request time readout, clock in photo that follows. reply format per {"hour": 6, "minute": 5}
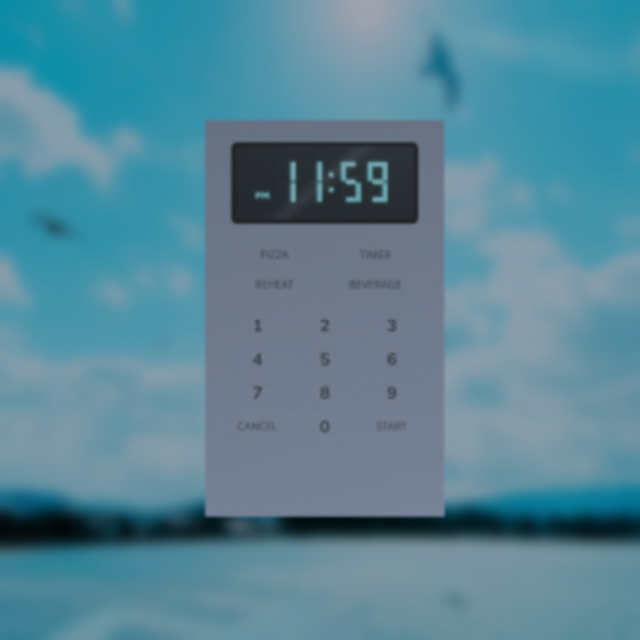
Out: {"hour": 11, "minute": 59}
